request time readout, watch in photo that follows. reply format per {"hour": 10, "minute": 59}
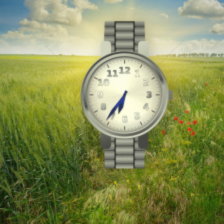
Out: {"hour": 6, "minute": 36}
